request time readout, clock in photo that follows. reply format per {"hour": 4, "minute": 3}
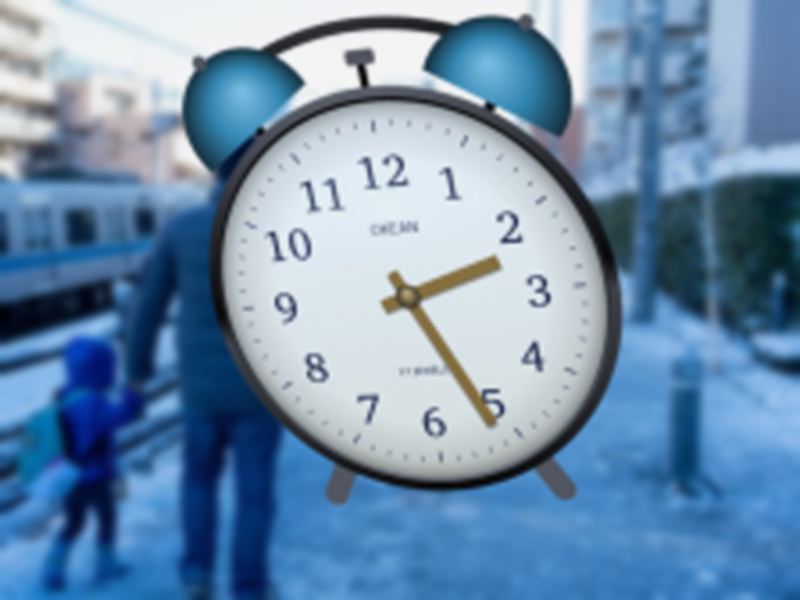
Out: {"hour": 2, "minute": 26}
